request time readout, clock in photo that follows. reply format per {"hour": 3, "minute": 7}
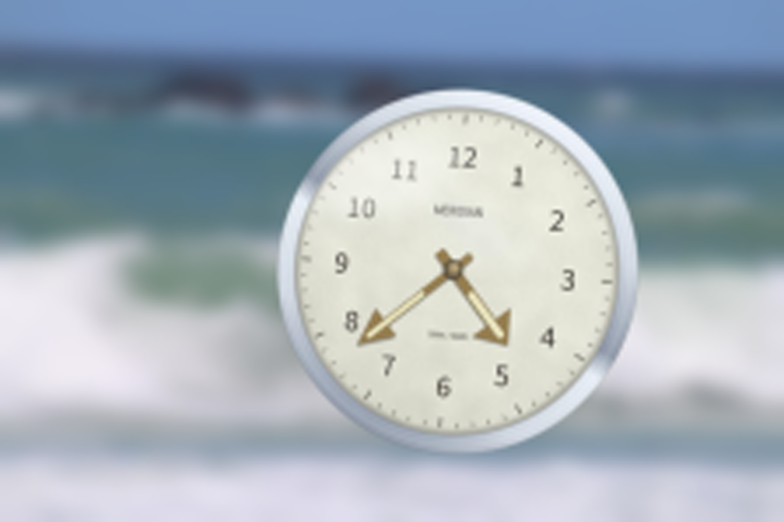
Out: {"hour": 4, "minute": 38}
